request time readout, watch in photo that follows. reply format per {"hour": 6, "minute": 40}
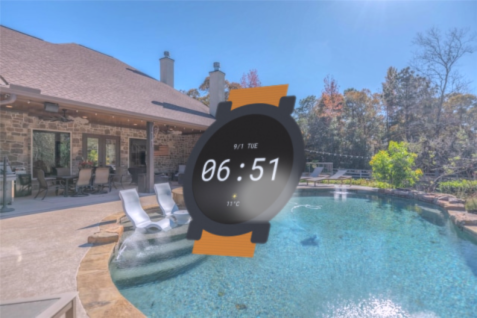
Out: {"hour": 6, "minute": 51}
